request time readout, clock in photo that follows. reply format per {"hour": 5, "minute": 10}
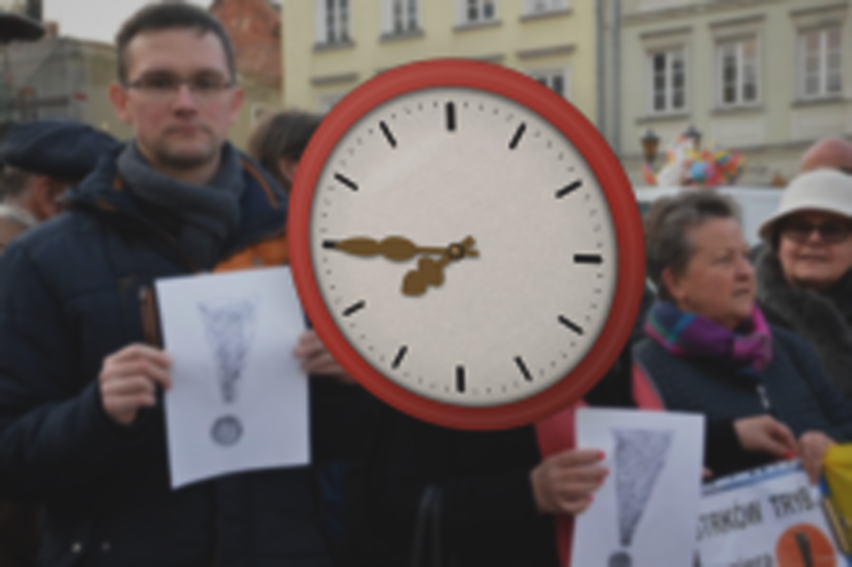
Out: {"hour": 7, "minute": 45}
